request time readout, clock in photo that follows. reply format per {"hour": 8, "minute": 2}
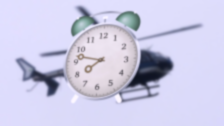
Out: {"hour": 7, "minute": 47}
